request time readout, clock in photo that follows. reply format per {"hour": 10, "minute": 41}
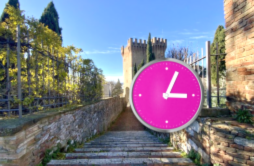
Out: {"hour": 3, "minute": 4}
